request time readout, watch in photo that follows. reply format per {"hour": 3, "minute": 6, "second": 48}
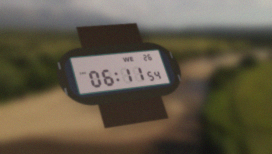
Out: {"hour": 6, "minute": 11, "second": 54}
